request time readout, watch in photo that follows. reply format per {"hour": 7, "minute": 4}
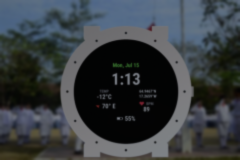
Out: {"hour": 1, "minute": 13}
